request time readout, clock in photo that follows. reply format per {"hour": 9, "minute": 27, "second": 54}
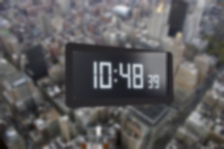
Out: {"hour": 10, "minute": 48, "second": 39}
